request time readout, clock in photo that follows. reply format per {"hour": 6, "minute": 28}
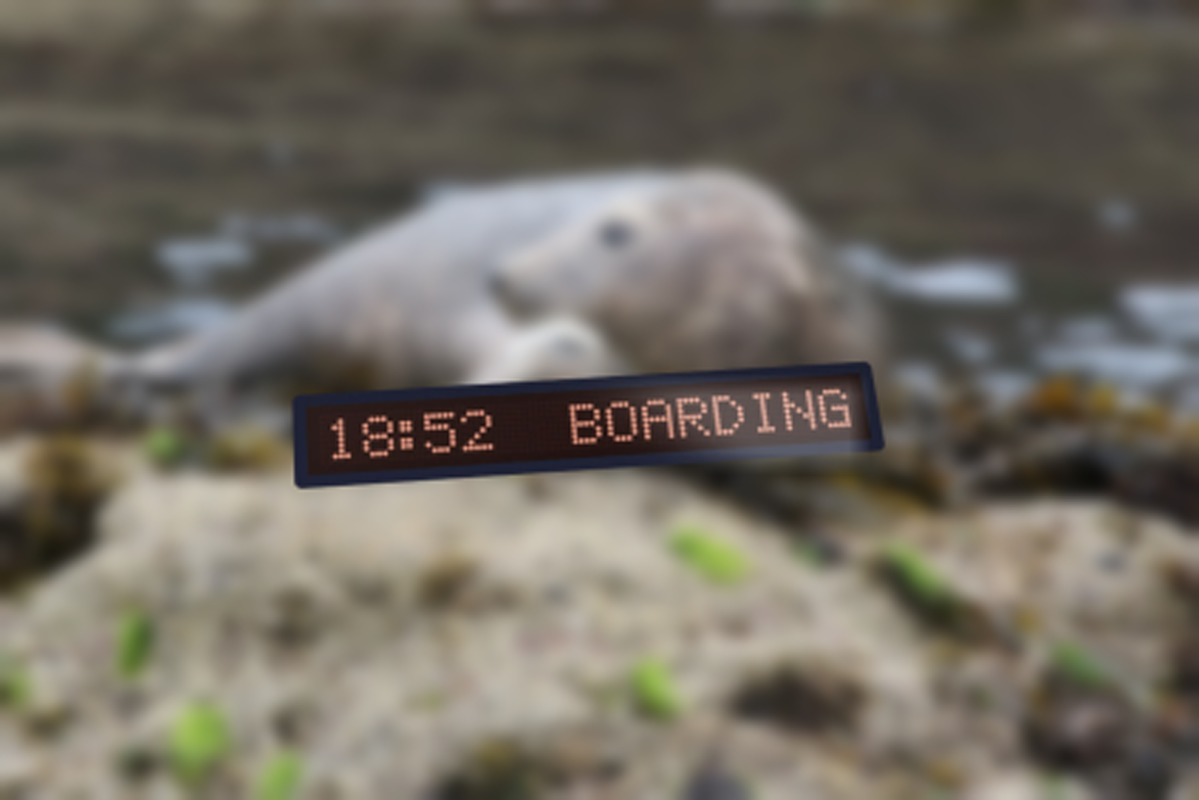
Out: {"hour": 18, "minute": 52}
